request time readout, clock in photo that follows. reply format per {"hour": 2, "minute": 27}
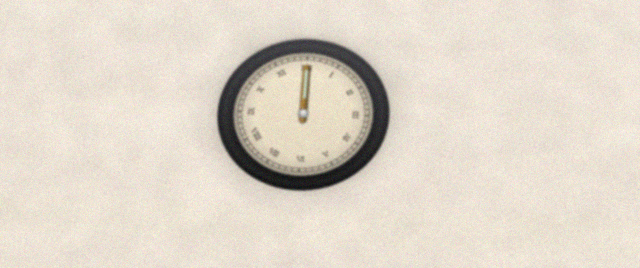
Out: {"hour": 12, "minute": 0}
